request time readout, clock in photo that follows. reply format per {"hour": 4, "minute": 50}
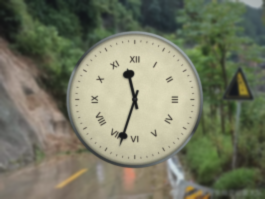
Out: {"hour": 11, "minute": 33}
